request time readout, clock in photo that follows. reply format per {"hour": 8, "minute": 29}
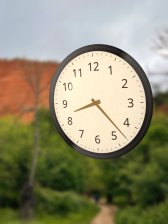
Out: {"hour": 8, "minute": 23}
